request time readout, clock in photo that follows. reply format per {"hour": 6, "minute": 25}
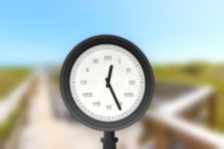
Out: {"hour": 12, "minute": 26}
